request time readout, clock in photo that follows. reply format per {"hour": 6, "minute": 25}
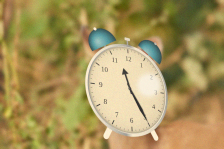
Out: {"hour": 11, "minute": 25}
